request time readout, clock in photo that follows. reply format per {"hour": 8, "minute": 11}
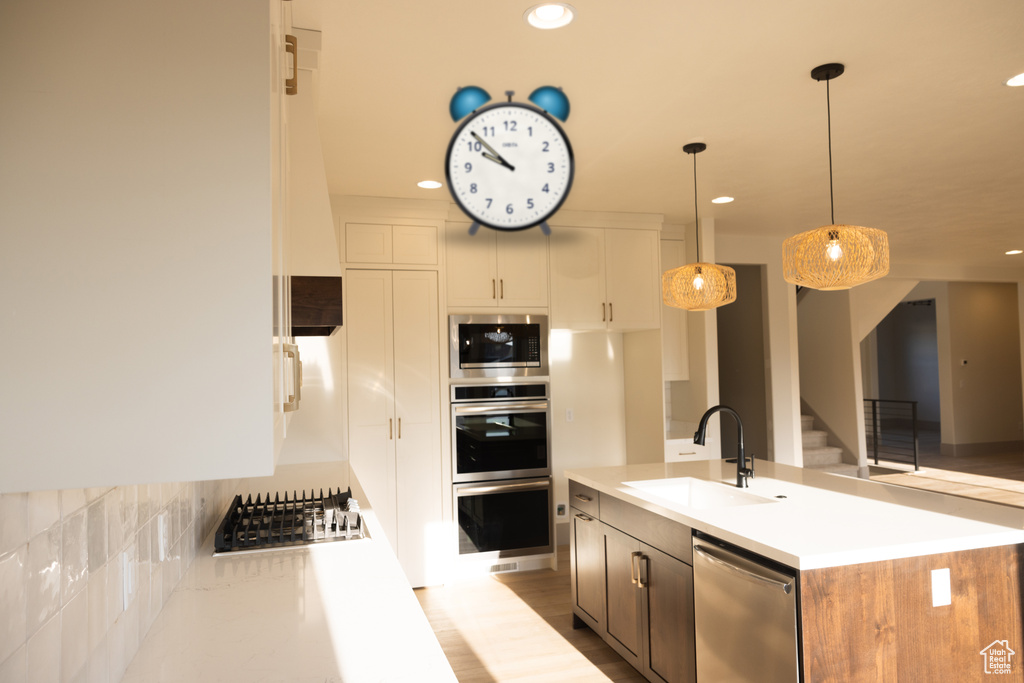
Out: {"hour": 9, "minute": 52}
